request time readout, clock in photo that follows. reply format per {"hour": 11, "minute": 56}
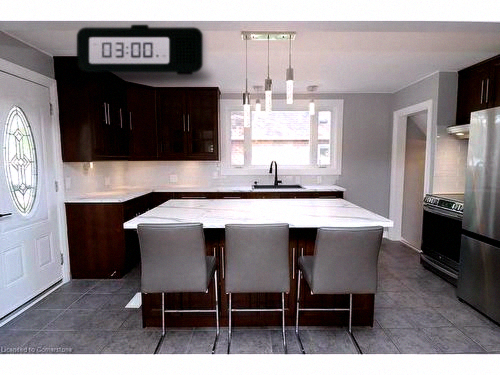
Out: {"hour": 3, "minute": 0}
